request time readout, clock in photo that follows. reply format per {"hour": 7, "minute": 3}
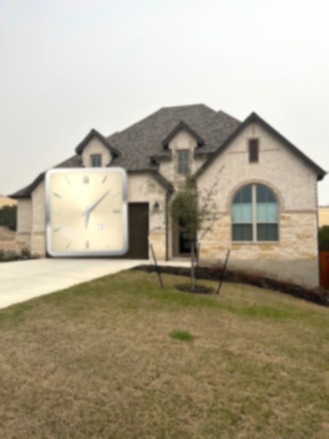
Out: {"hour": 6, "minute": 8}
